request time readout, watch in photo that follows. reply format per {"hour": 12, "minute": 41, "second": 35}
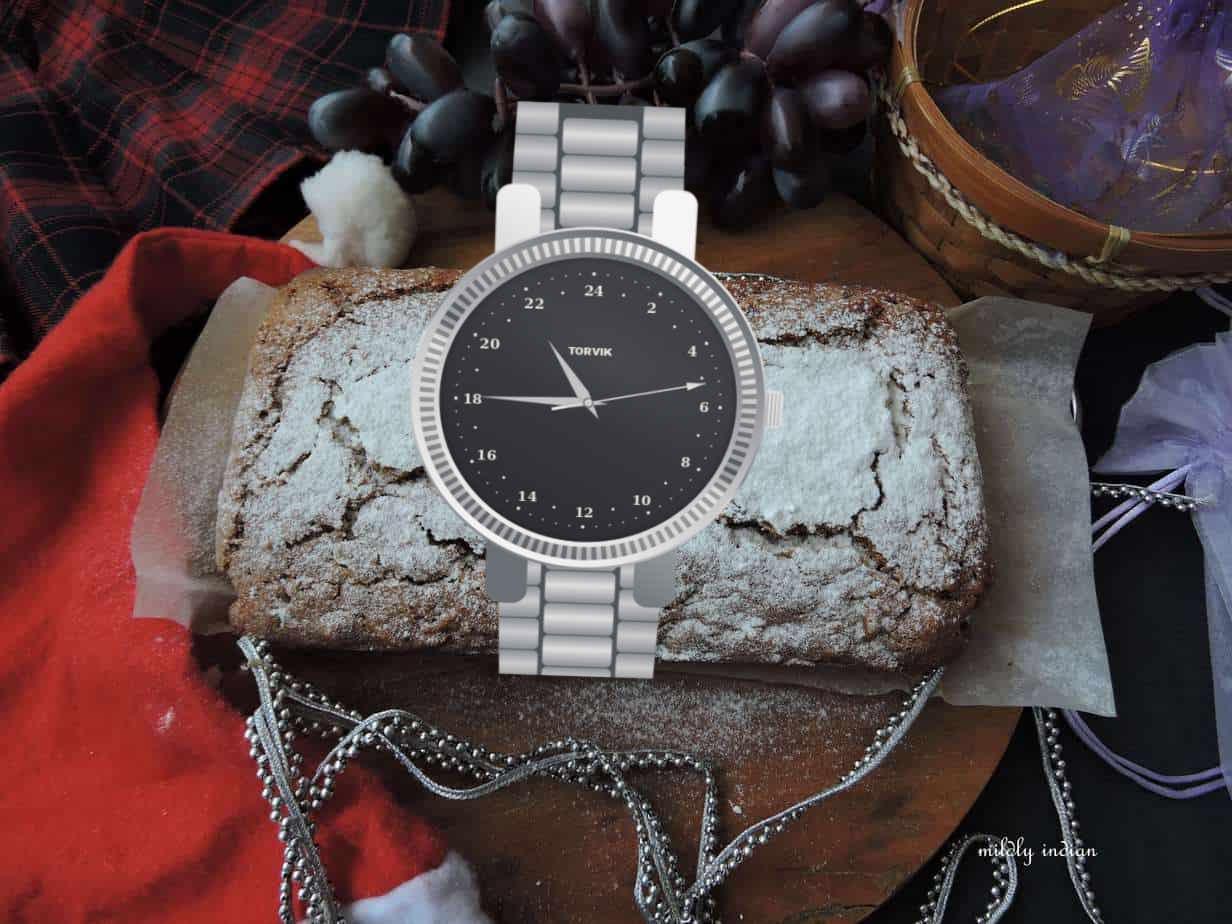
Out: {"hour": 21, "minute": 45, "second": 13}
